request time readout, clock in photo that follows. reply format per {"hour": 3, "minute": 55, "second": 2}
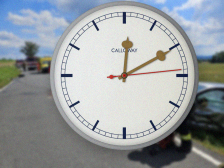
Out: {"hour": 12, "minute": 10, "second": 14}
